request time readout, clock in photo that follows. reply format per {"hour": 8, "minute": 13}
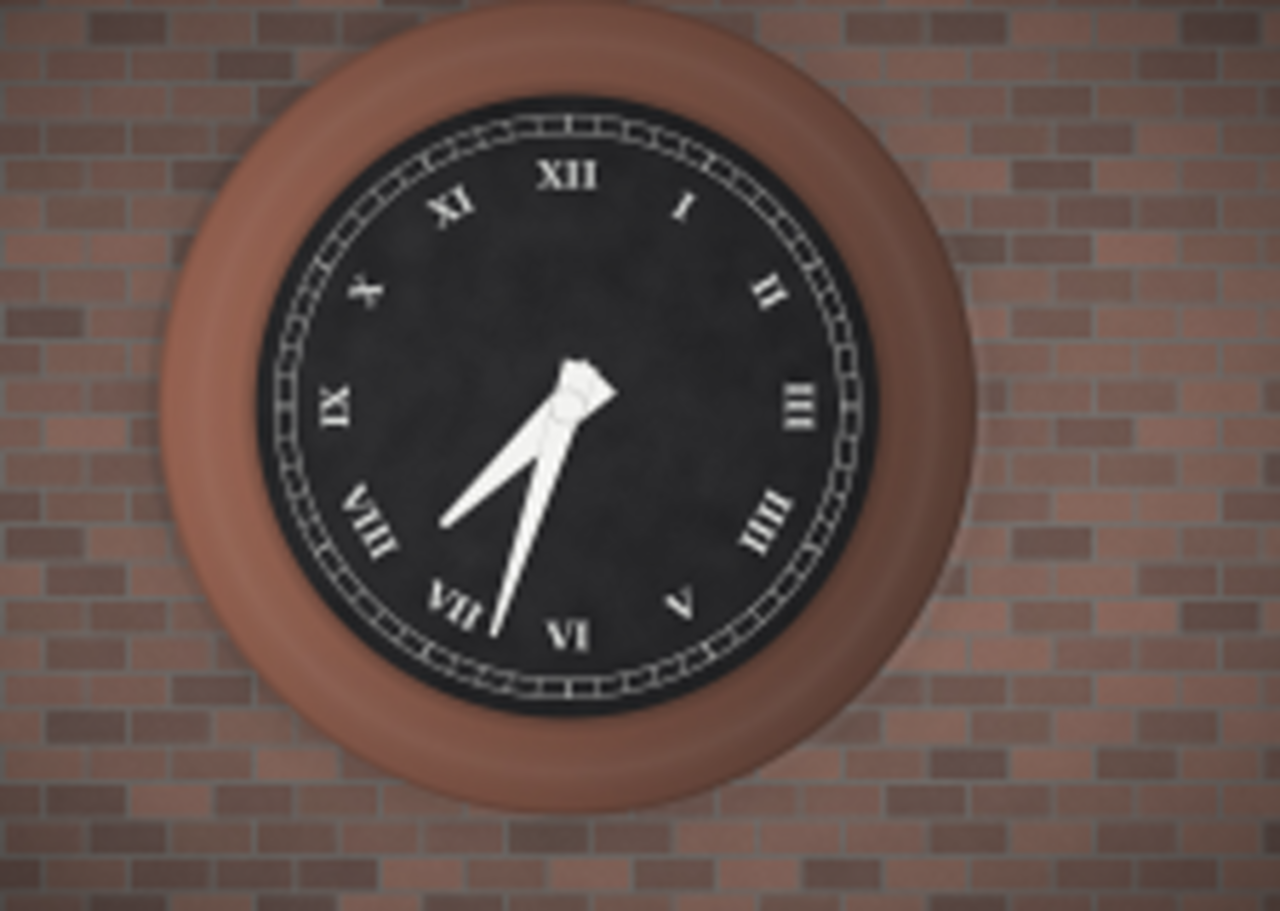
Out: {"hour": 7, "minute": 33}
